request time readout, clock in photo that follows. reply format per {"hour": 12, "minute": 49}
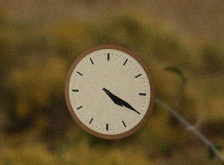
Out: {"hour": 4, "minute": 20}
